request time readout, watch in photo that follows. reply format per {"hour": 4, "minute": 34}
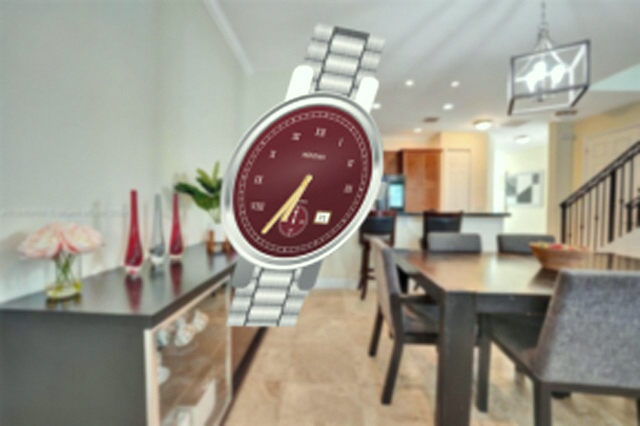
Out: {"hour": 6, "minute": 35}
